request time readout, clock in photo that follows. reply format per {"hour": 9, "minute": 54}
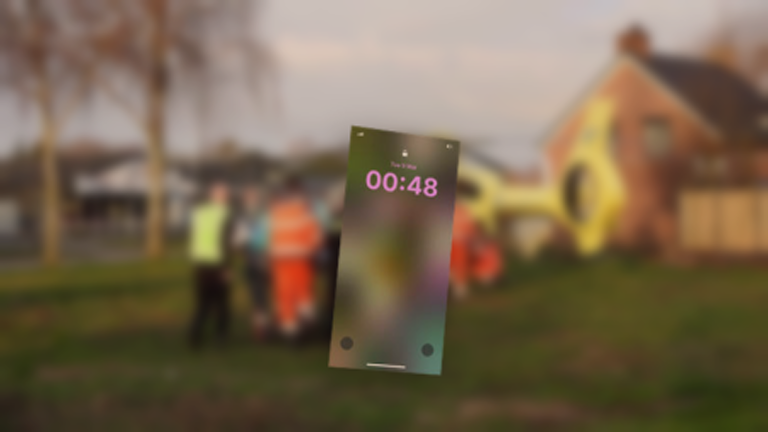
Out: {"hour": 0, "minute": 48}
